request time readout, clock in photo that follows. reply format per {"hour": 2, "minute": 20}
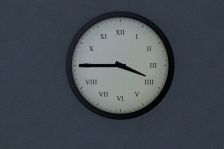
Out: {"hour": 3, "minute": 45}
